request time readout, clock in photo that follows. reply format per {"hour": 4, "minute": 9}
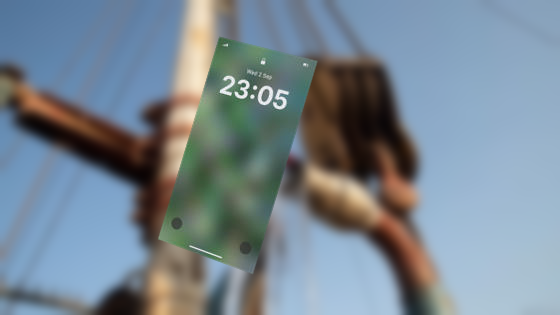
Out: {"hour": 23, "minute": 5}
